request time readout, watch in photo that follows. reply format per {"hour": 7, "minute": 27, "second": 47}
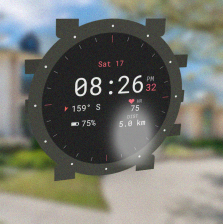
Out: {"hour": 8, "minute": 26, "second": 32}
